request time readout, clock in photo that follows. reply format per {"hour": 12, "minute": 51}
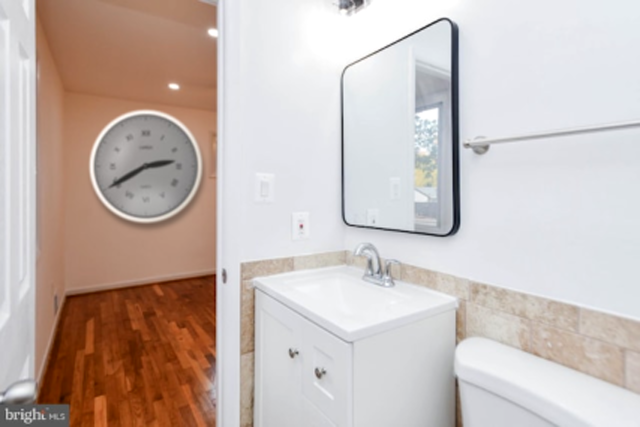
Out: {"hour": 2, "minute": 40}
